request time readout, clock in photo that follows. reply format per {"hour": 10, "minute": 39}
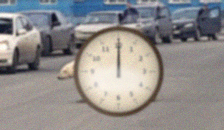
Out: {"hour": 12, "minute": 0}
